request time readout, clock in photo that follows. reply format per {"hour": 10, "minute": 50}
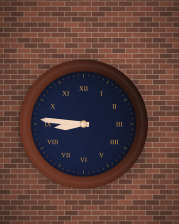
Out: {"hour": 8, "minute": 46}
